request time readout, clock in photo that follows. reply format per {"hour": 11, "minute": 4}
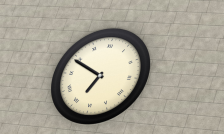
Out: {"hour": 6, "minute": 49}
